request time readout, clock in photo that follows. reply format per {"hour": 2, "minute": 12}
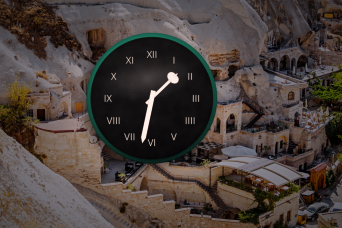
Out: {"hour": 1, "minute": 32}
